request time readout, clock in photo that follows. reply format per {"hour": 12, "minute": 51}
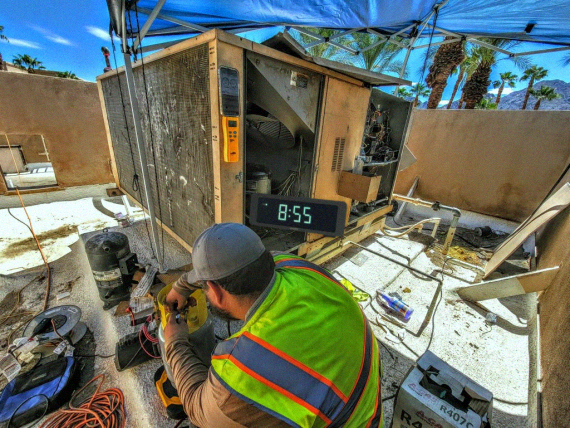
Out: {"hour": 8, "minute": 55}
